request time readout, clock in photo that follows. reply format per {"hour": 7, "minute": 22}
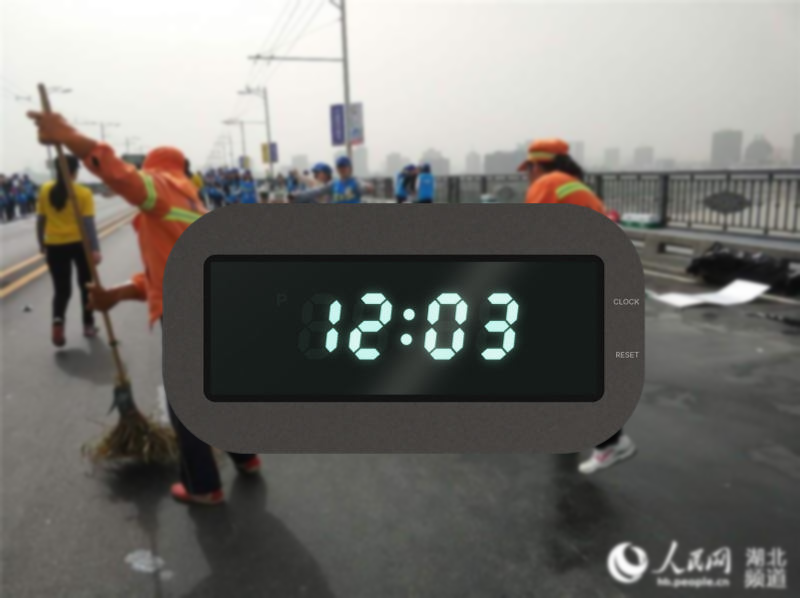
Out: {"hour": 12, "minute": 3}
